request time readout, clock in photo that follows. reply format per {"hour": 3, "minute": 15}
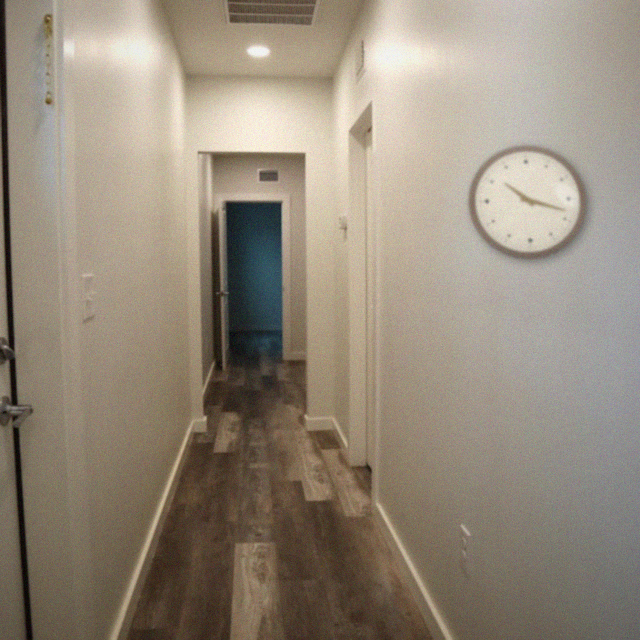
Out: {"hour": 10, "minute": 18}
